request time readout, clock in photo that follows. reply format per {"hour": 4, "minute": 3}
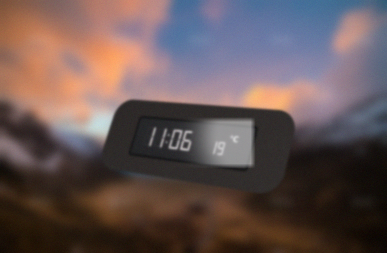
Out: {"hour": 11, "minute": 6}
